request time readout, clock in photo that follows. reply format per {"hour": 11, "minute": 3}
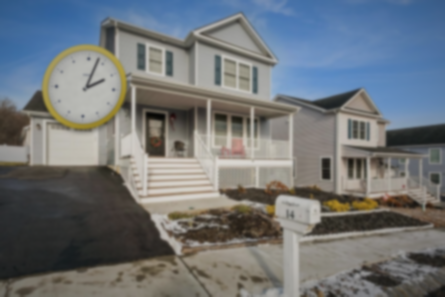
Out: {"hour": 2, "minute": 3}
